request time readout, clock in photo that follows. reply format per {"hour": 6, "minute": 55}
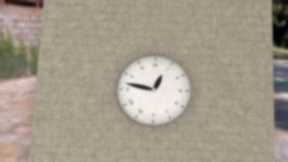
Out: {"hour": 12, "minute": 47}
